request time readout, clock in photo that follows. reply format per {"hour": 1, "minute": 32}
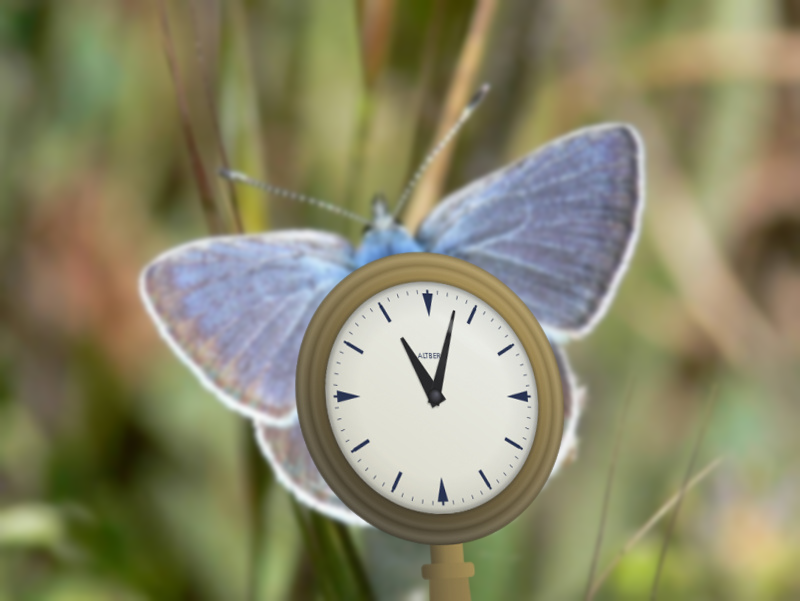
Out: {"hour": 11, "minute": 3}
